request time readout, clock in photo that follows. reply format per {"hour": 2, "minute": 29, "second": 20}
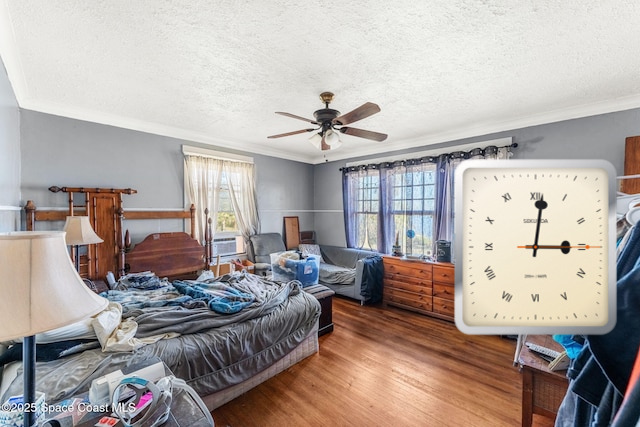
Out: {"hour": 3, "minute": 1, "second": 15}
